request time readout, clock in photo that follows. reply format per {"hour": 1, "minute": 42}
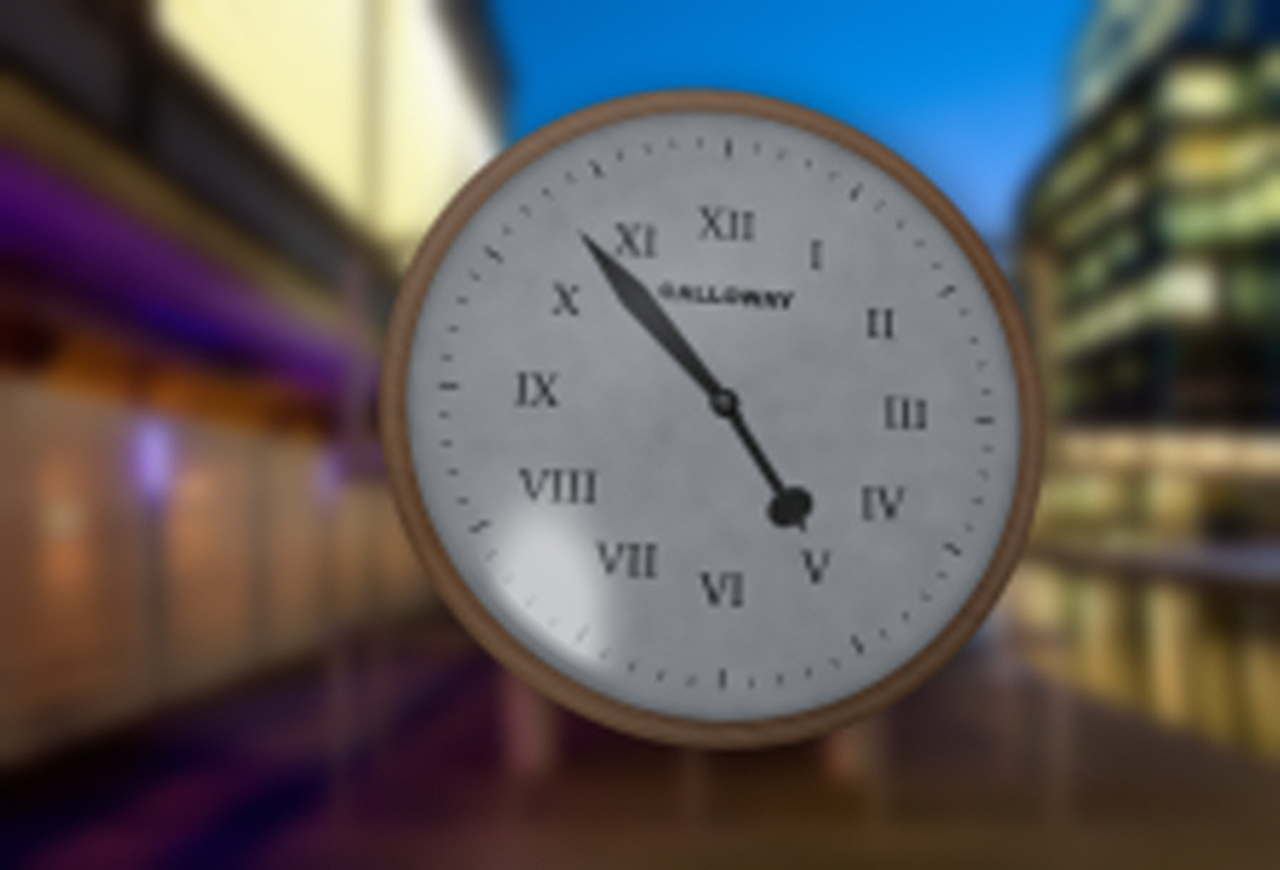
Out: {"hour": 4, "minute": 53}
